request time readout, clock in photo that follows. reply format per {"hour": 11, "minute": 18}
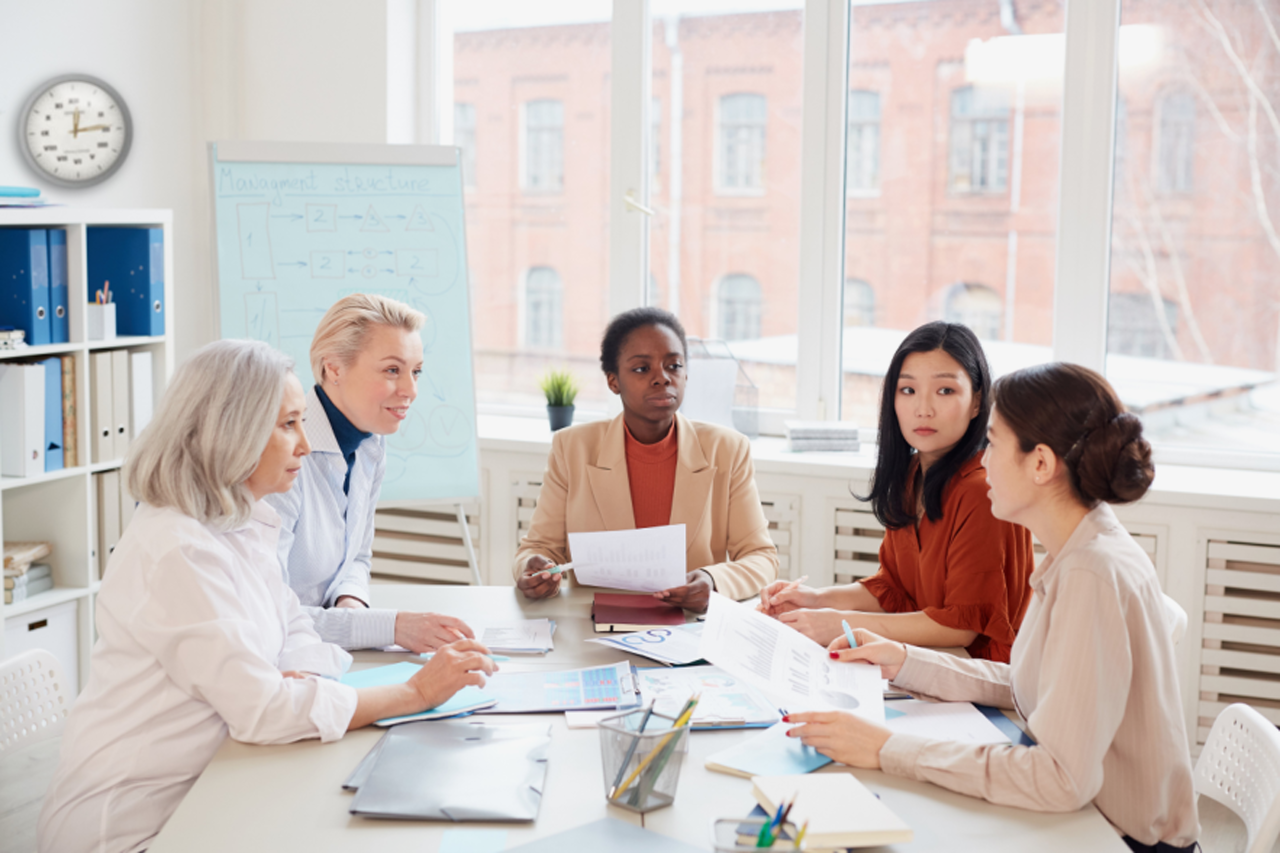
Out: {"hour": 12, "minute": 14}
